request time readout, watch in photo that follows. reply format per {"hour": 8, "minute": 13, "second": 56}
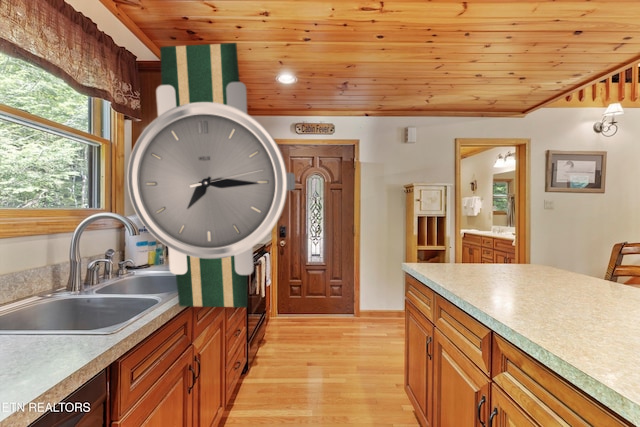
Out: {"hour": 7, "minute": 15, "second": 13}
